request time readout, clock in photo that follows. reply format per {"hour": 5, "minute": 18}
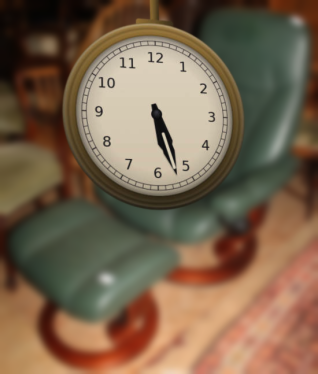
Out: {"hour": 5, "minute": 27}
